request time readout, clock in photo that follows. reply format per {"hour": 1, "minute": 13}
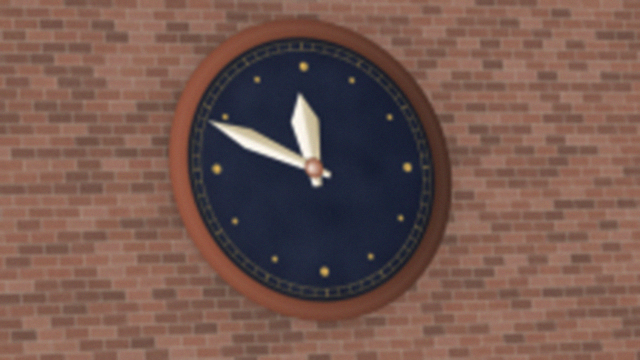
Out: {"hour": 11, "minute": 49}
